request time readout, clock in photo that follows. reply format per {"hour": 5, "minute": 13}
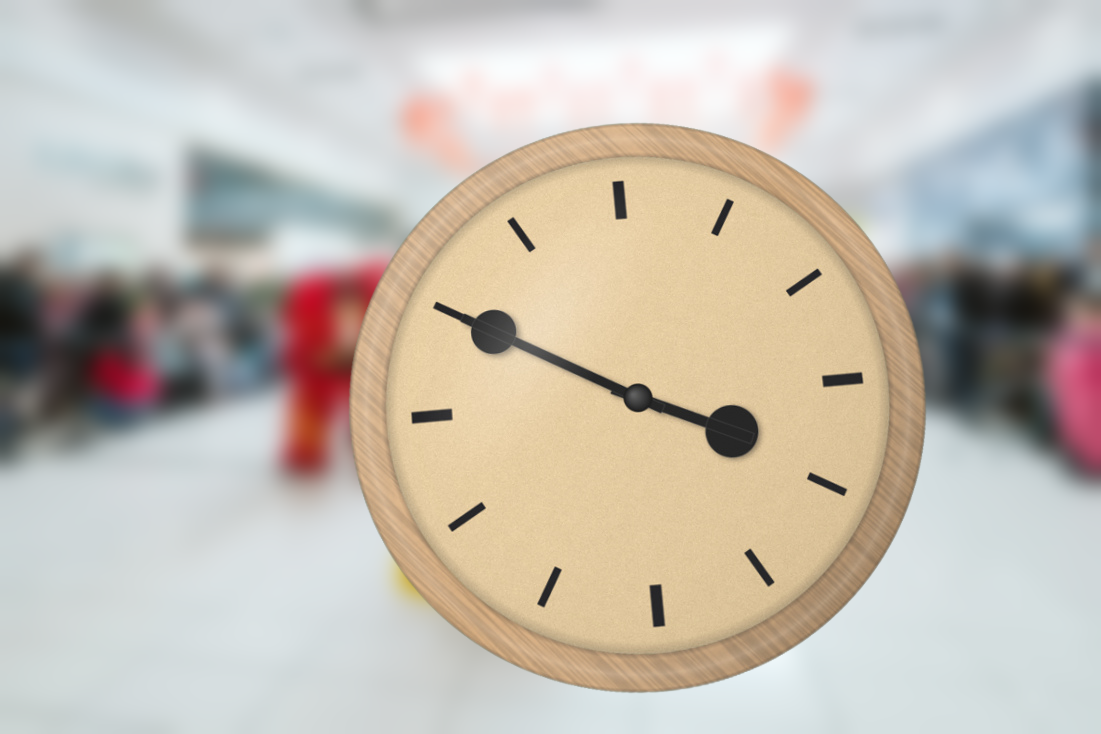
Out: {"hour": 3, "minute": 50}
